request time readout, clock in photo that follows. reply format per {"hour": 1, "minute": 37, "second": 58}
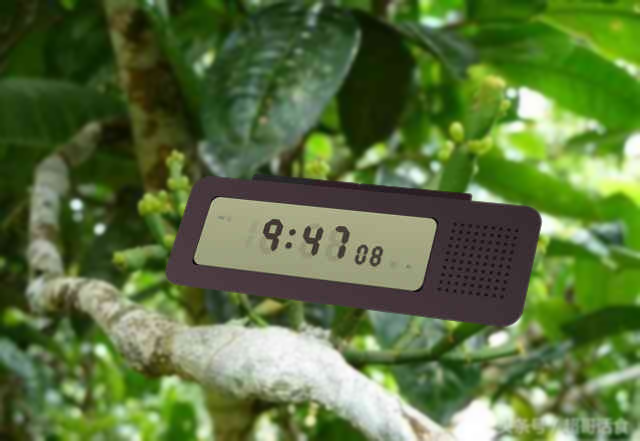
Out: {"hour": 9, "minute": 47, "second": 8}
